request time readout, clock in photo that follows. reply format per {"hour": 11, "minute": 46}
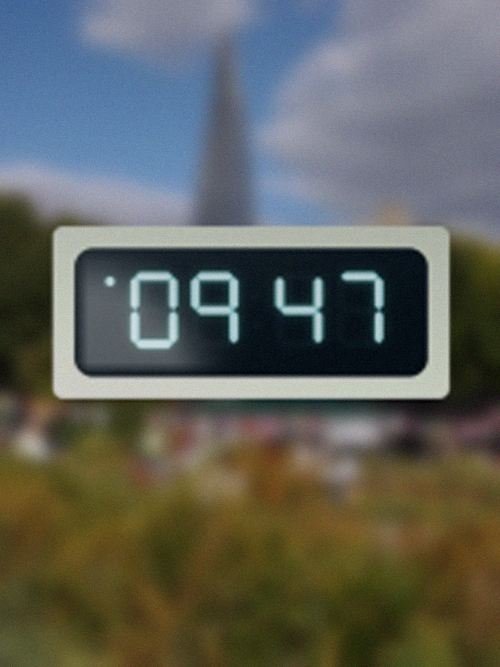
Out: {"hour": 9, "minute": 47}
